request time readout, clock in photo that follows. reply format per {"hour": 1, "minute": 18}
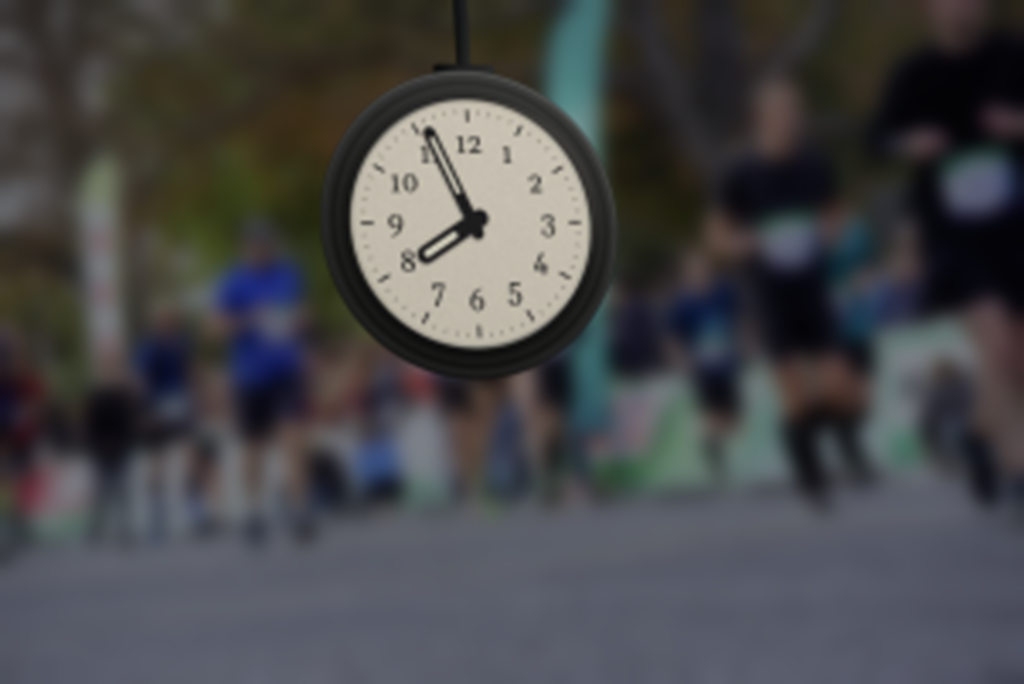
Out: {"hour": 7, "minute": 56}
